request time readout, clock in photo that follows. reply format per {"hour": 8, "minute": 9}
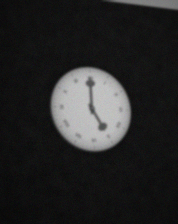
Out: {"hour": 5, "minute": 0}
